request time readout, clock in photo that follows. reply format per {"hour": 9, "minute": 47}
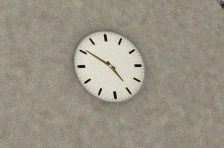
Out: {"hour": 4, "minute": 51}
